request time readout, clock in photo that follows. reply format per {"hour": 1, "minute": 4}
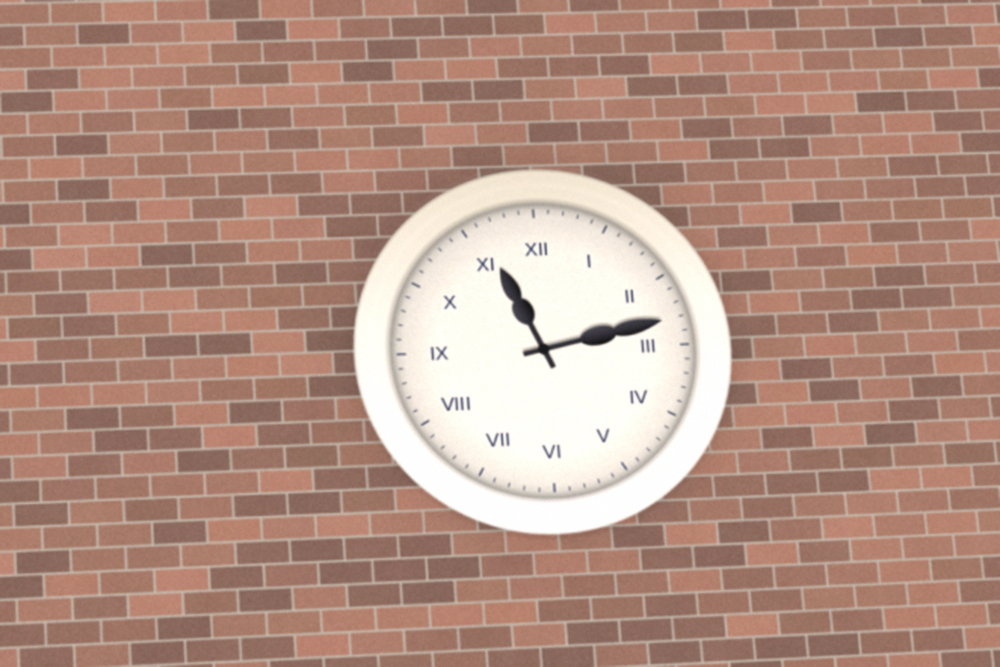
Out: {"hour": 11, "minute": 13}
